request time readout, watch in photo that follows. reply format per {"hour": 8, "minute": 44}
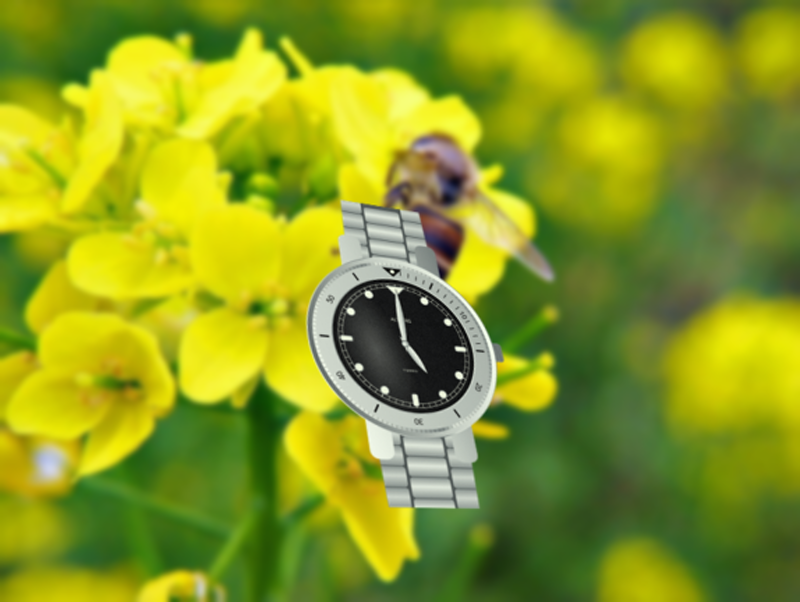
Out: {"hour": 5, "minute": 0}
